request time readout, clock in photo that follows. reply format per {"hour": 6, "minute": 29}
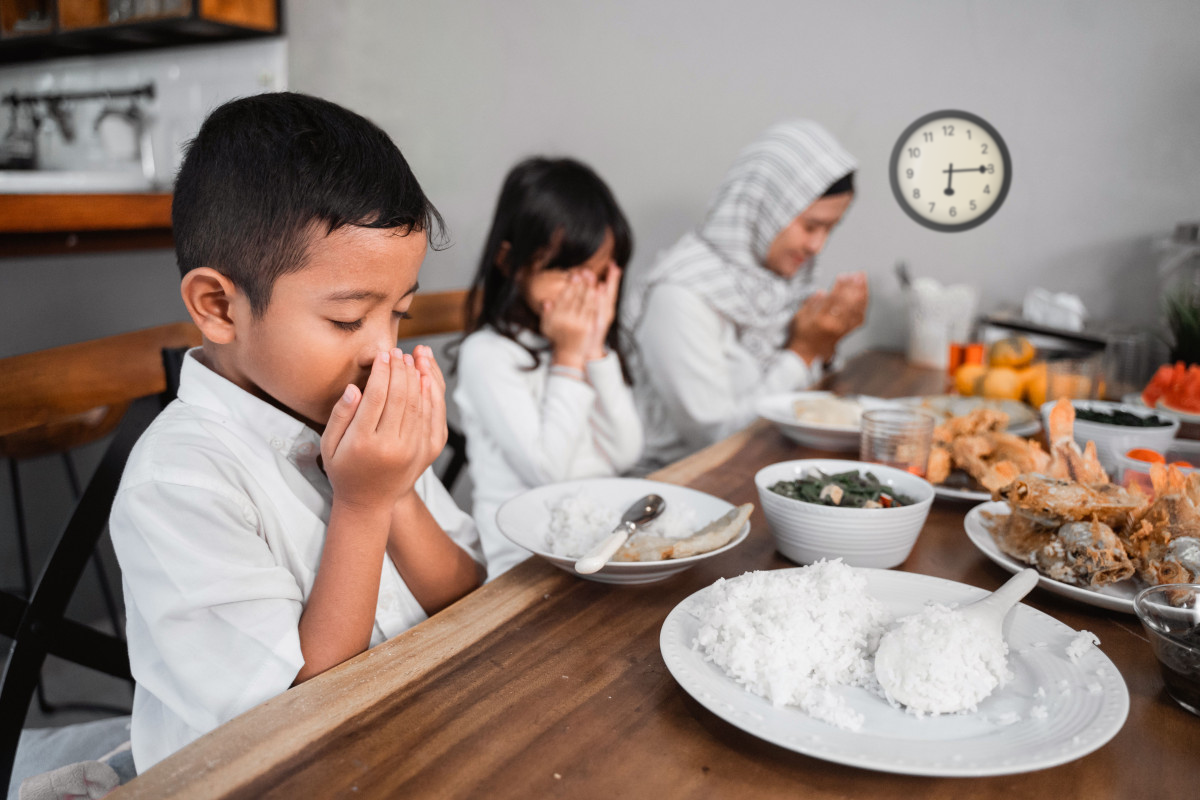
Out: {"hour": 6, "minute": 15}
